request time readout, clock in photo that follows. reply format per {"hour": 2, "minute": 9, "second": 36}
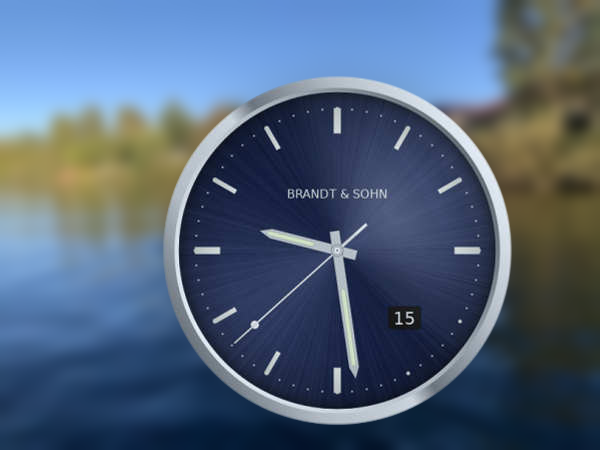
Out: {"hour": 9, "minute": 28, "second": 38}
